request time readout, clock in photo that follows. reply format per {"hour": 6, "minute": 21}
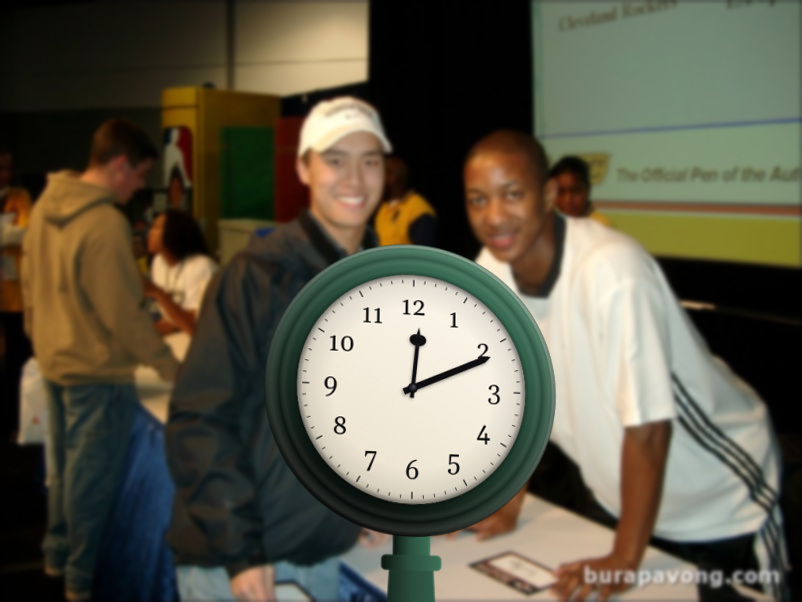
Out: {"hour": 12, "minute": 11}
